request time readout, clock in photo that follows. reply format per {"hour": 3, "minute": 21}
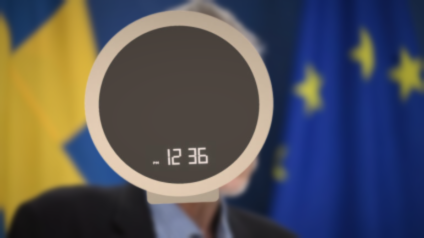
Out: {"hour": 12, "minute": 36}
